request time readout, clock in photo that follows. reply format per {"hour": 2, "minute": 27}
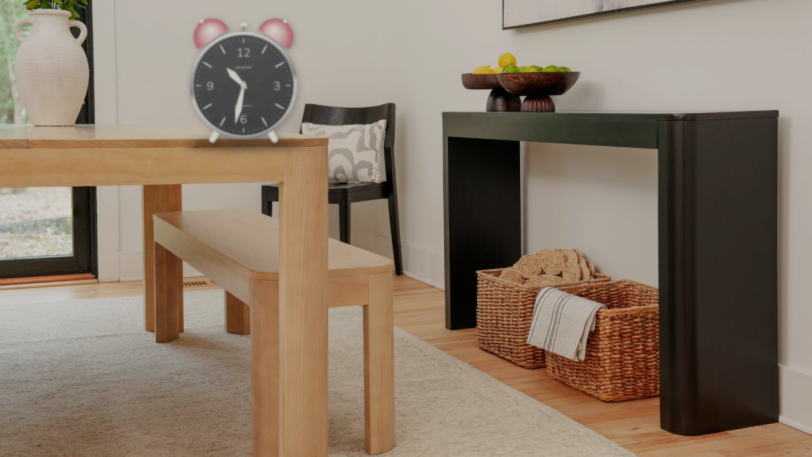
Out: {"hour": 10, "minute": 32}
